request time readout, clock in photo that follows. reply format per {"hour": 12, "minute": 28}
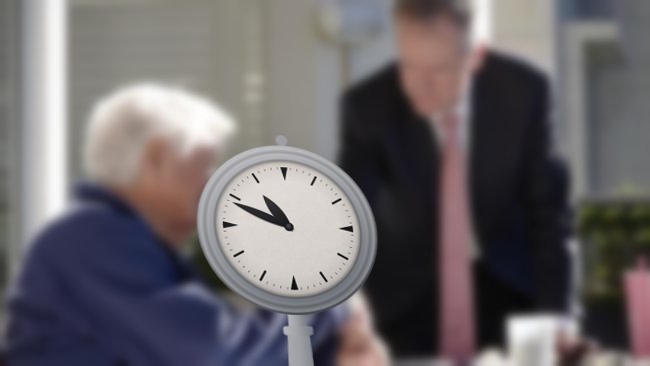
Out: {"hour": 10, "minute": 49}
